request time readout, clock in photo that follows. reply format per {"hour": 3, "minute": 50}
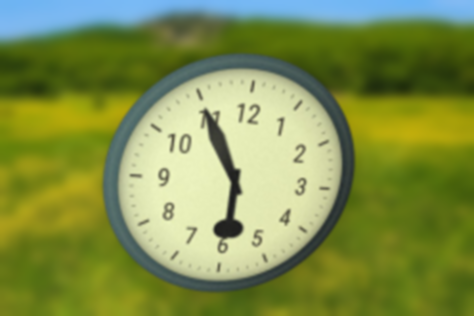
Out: {"hour": 5, "minute": 55}
